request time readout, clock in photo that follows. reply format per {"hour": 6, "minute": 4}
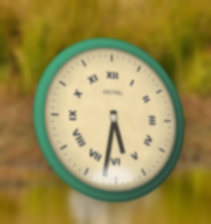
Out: {"hour": 5, "minute": 32}
